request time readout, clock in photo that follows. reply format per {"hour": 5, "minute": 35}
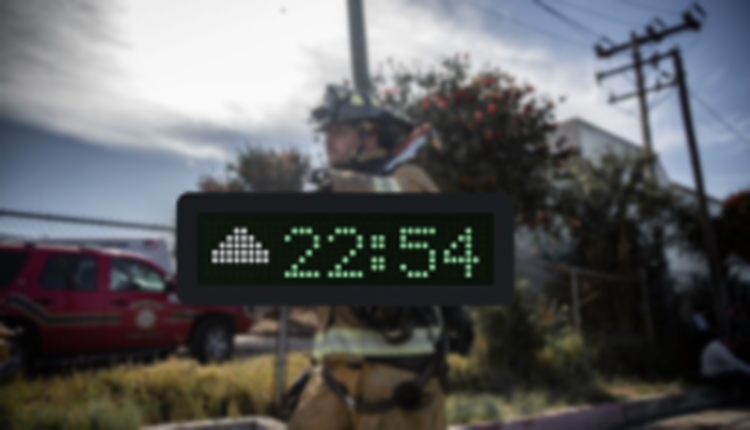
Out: {"hour": 22, "minute": 54}
